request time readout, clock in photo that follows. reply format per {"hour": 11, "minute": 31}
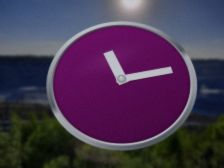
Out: {"hour": 11, "minute": 13}
